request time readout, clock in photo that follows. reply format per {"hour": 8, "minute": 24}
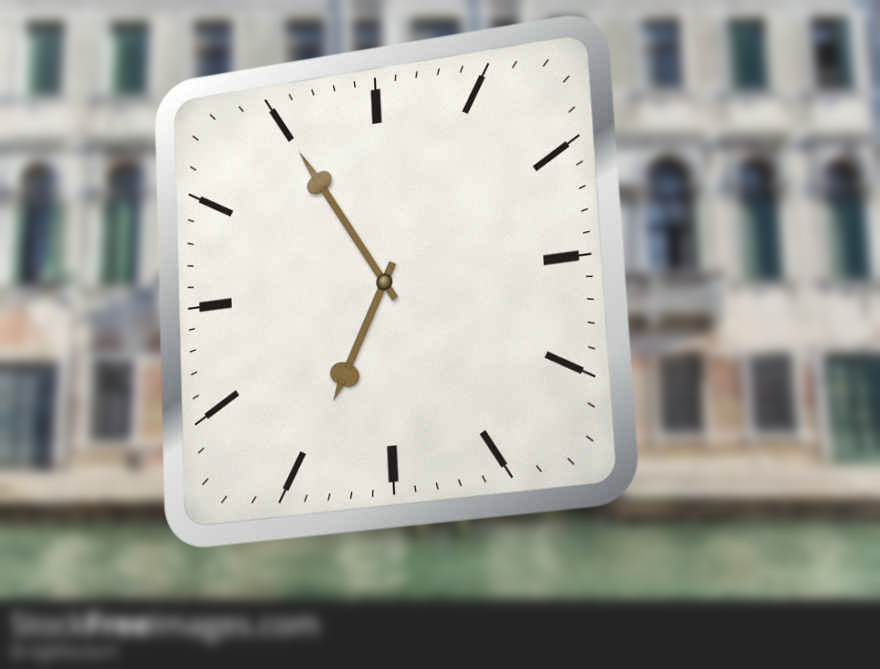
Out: {"hour": 6, "minute": 55}
